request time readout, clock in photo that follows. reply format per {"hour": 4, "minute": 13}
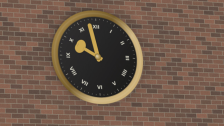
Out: {"hour": 9, "minute": 58}
